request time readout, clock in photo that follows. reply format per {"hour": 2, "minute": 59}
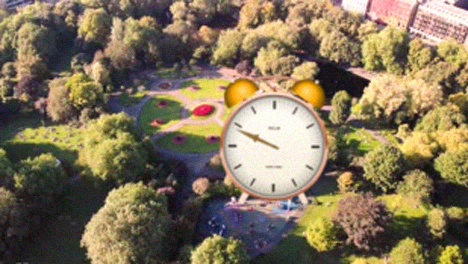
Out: {"hour": 9, "minute": 49}
